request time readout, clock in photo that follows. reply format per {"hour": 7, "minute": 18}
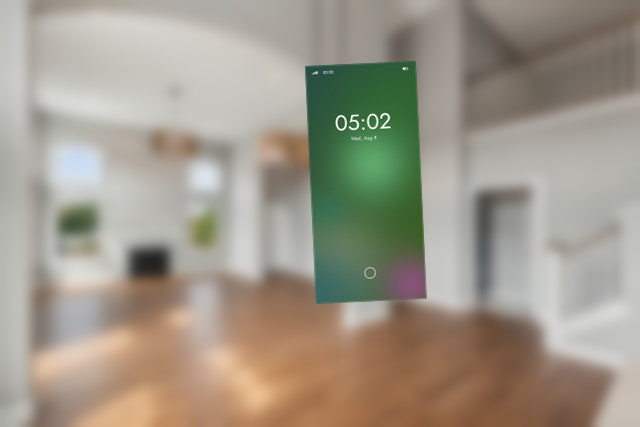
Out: {"hour": 5, "minute": 2}
